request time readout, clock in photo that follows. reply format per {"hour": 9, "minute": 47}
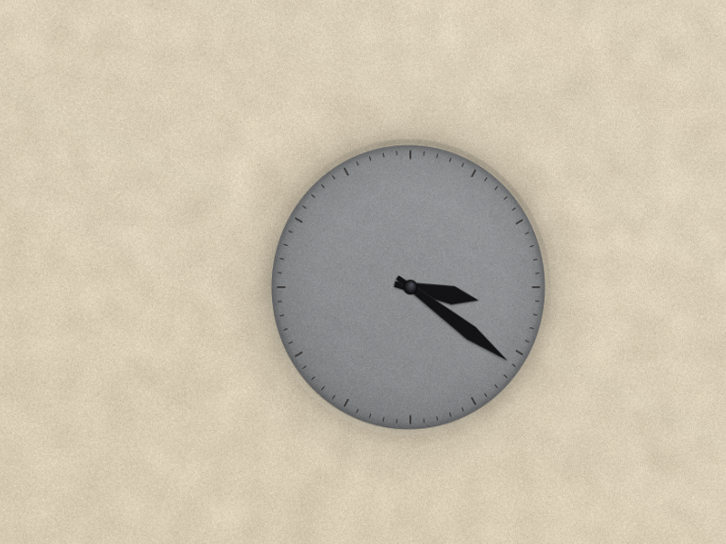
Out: {"hour": 3, "minute": 21}
